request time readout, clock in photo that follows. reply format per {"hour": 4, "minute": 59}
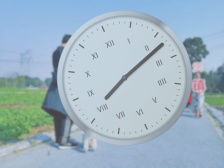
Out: {"hour": 8, "minute": 12}
